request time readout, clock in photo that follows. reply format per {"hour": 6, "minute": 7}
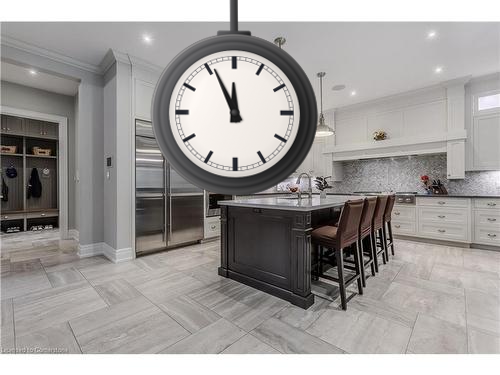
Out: {"hour": 11, "minute": 56}
